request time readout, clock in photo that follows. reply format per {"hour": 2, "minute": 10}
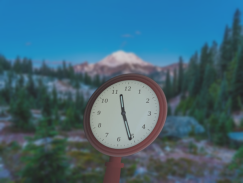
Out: {"hour": 11, "minute": 26}
